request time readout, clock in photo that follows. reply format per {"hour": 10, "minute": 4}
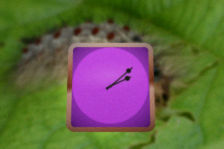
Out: {"hour": 2, "minute": 8}
